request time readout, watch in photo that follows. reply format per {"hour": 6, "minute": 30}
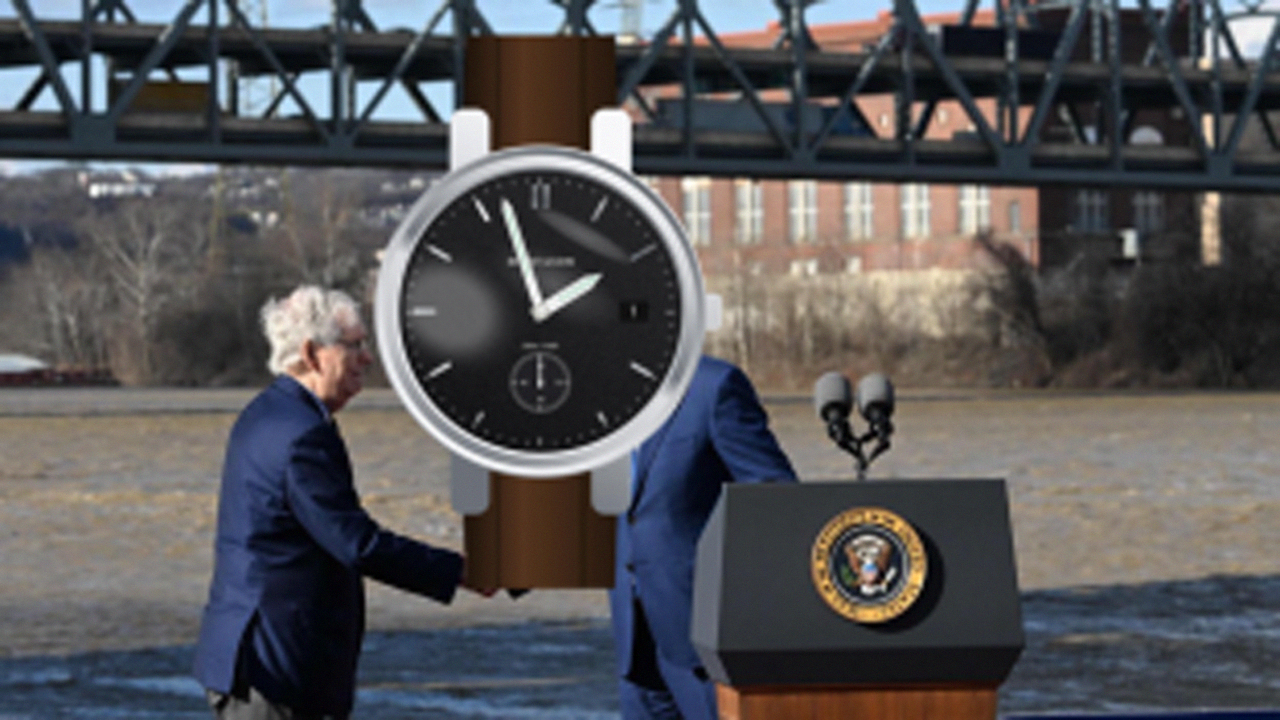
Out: {"hour": 1, "minute": 57}
